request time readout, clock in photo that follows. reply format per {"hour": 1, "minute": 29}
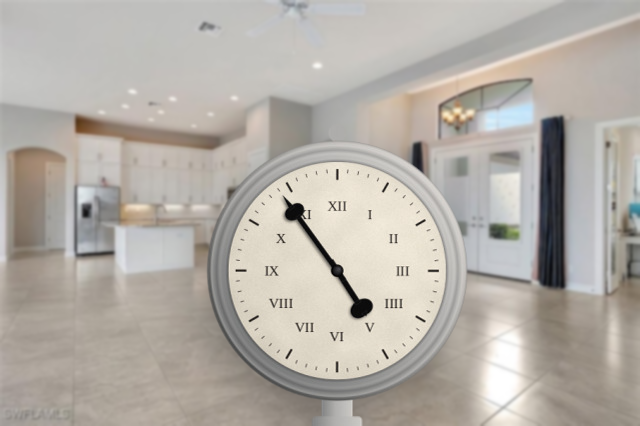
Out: {"hour": 4, "minute": 54}
